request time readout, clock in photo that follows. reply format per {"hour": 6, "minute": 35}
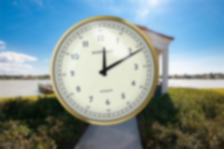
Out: {"hour": 12, "minute": 11}
